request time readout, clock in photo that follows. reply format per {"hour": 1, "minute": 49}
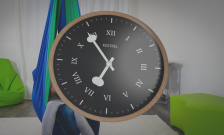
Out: {"hour": 6, "minute": 54}
